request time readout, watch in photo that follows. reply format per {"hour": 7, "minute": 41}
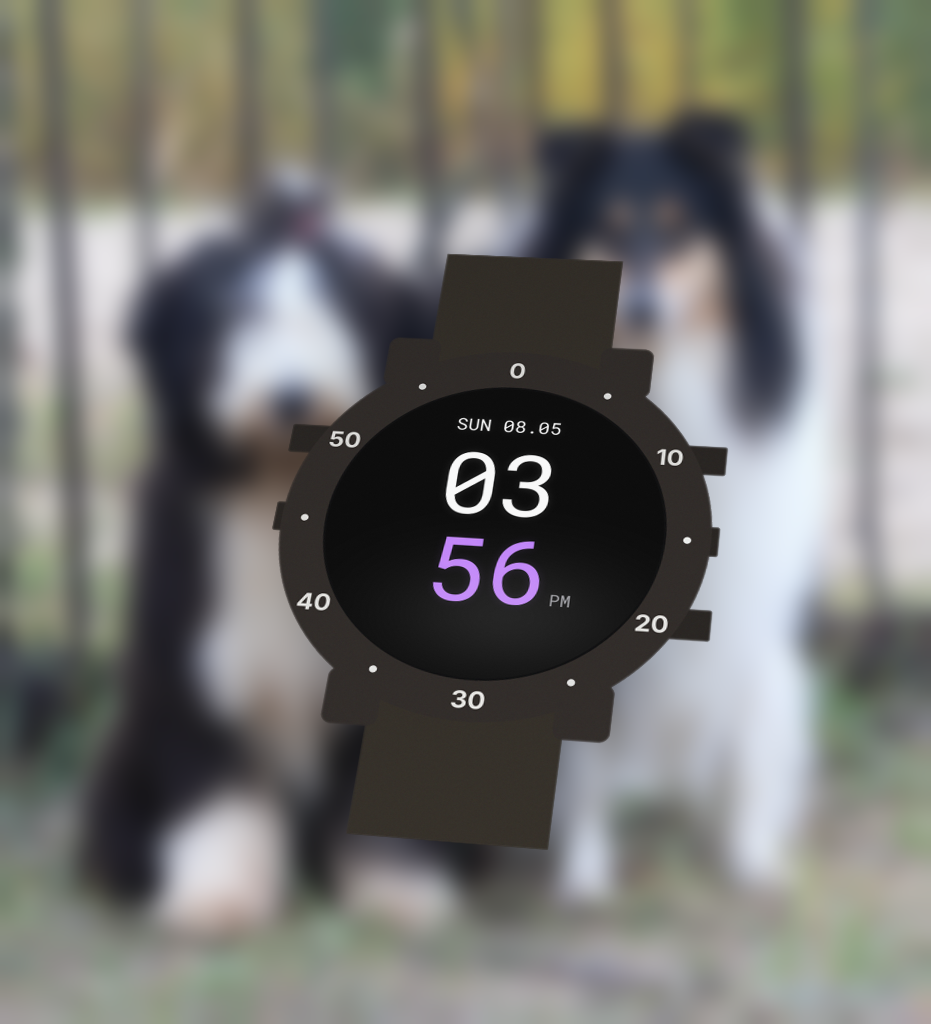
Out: {"hour": 3, "minute": 56}
